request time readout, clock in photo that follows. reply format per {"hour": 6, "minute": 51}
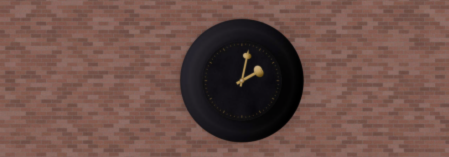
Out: {"hour": 2, "minute": 2}
